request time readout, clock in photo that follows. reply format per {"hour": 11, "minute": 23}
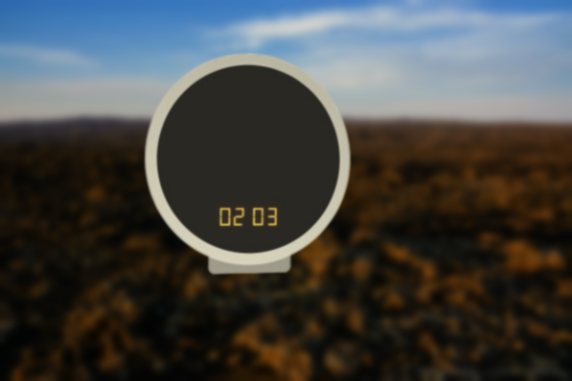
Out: {"hour": 2, "minute": 3}
